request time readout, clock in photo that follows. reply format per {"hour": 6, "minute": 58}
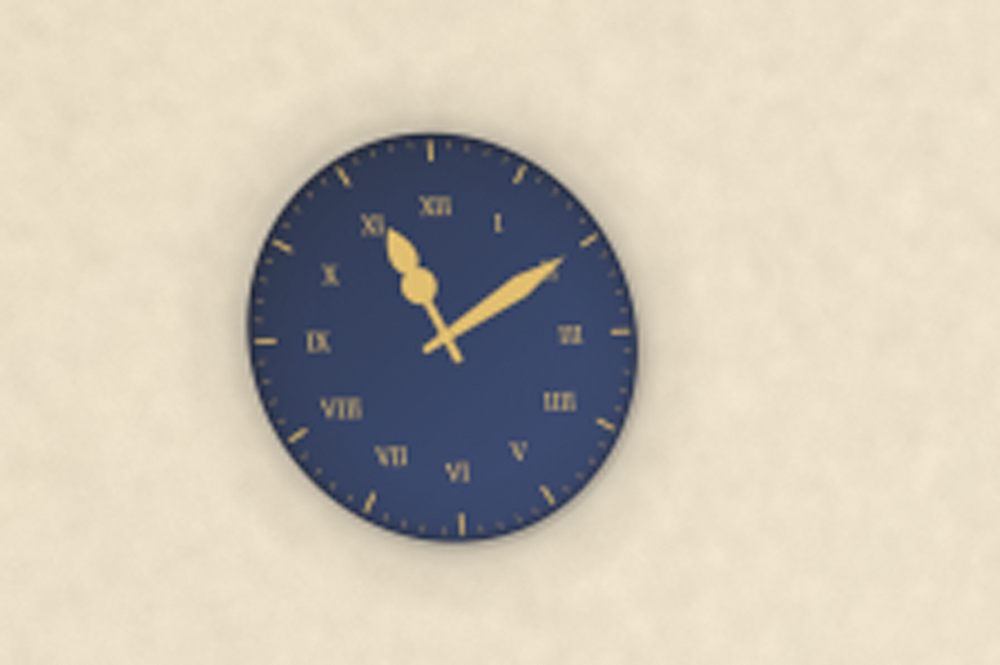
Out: {"hour": 11, "minute": 10}
